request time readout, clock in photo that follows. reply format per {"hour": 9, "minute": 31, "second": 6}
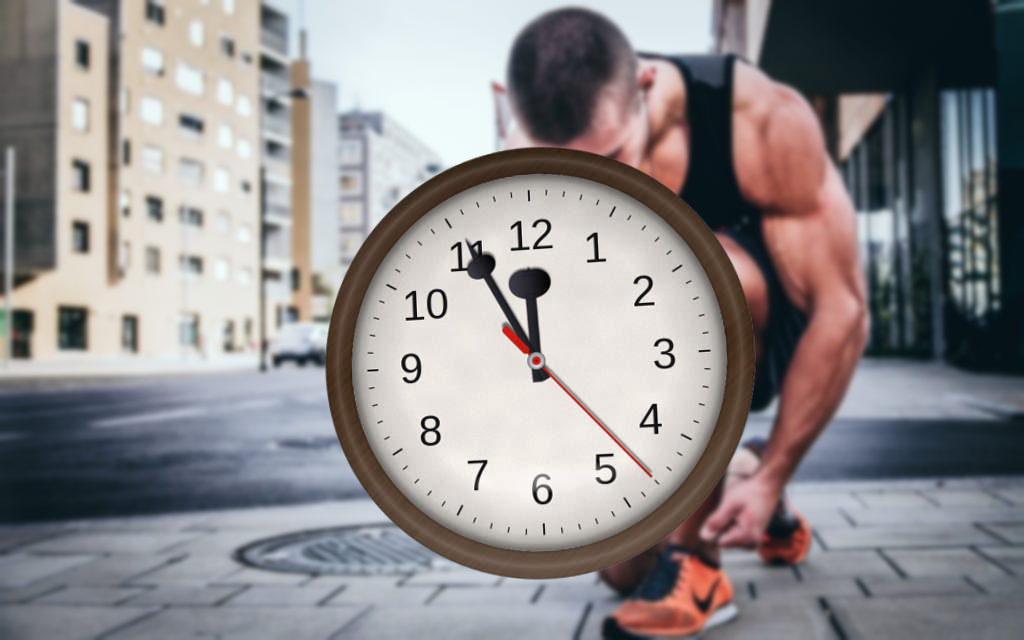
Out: {"hour": 11, "minute": 55, "second": 23}
